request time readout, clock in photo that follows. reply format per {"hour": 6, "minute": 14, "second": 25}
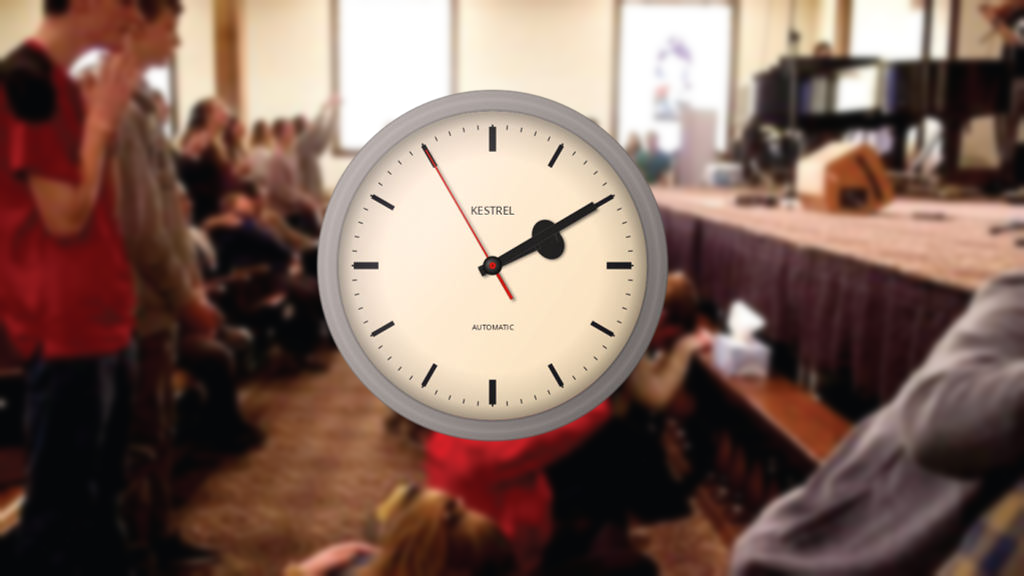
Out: {"hour": 2, "minute": 9, "second": 55}
